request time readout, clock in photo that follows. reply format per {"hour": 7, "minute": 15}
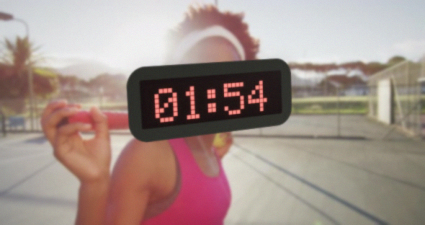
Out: {"hour": 1, "minute": 54}
